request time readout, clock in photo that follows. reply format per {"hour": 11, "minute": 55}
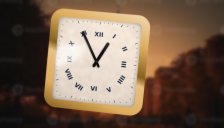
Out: {"hour": 12, "minute": 55}
